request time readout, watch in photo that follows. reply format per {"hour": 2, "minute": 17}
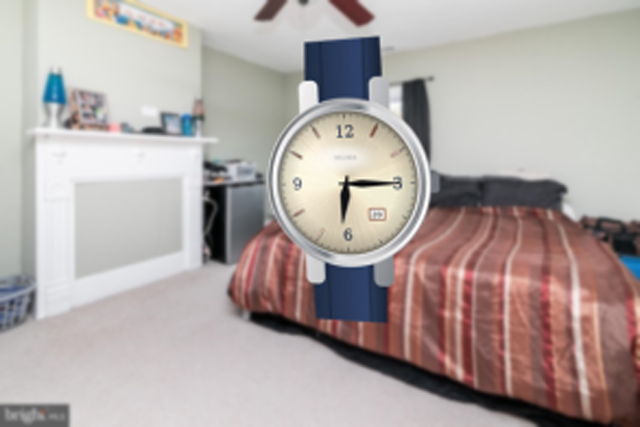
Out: {"hour": 6, "minute": 15}
